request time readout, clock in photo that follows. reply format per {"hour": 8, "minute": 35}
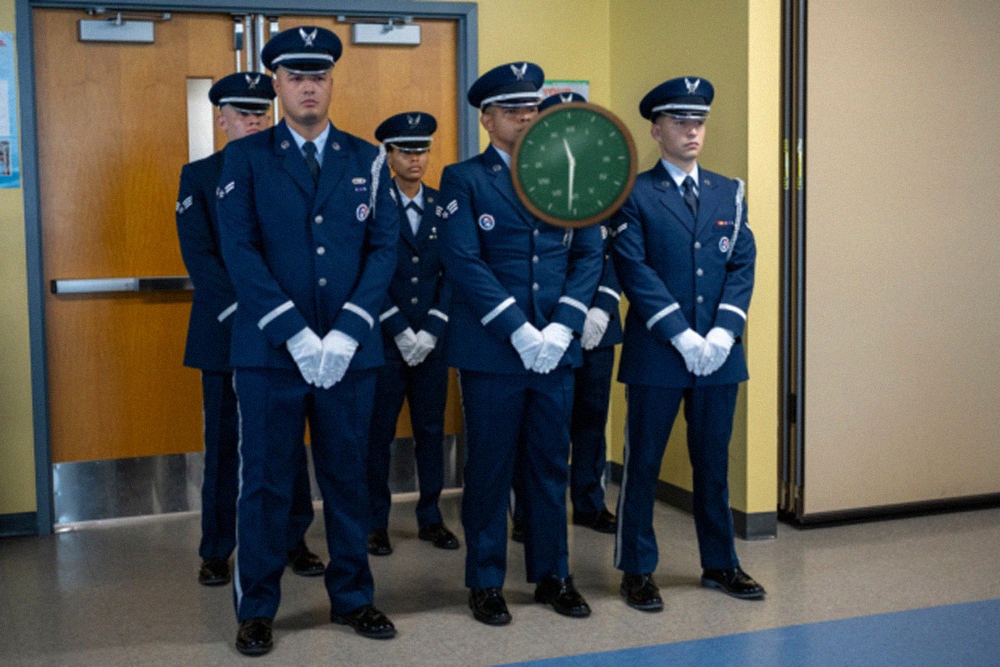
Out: {"hour": 11, "minute": 31}
